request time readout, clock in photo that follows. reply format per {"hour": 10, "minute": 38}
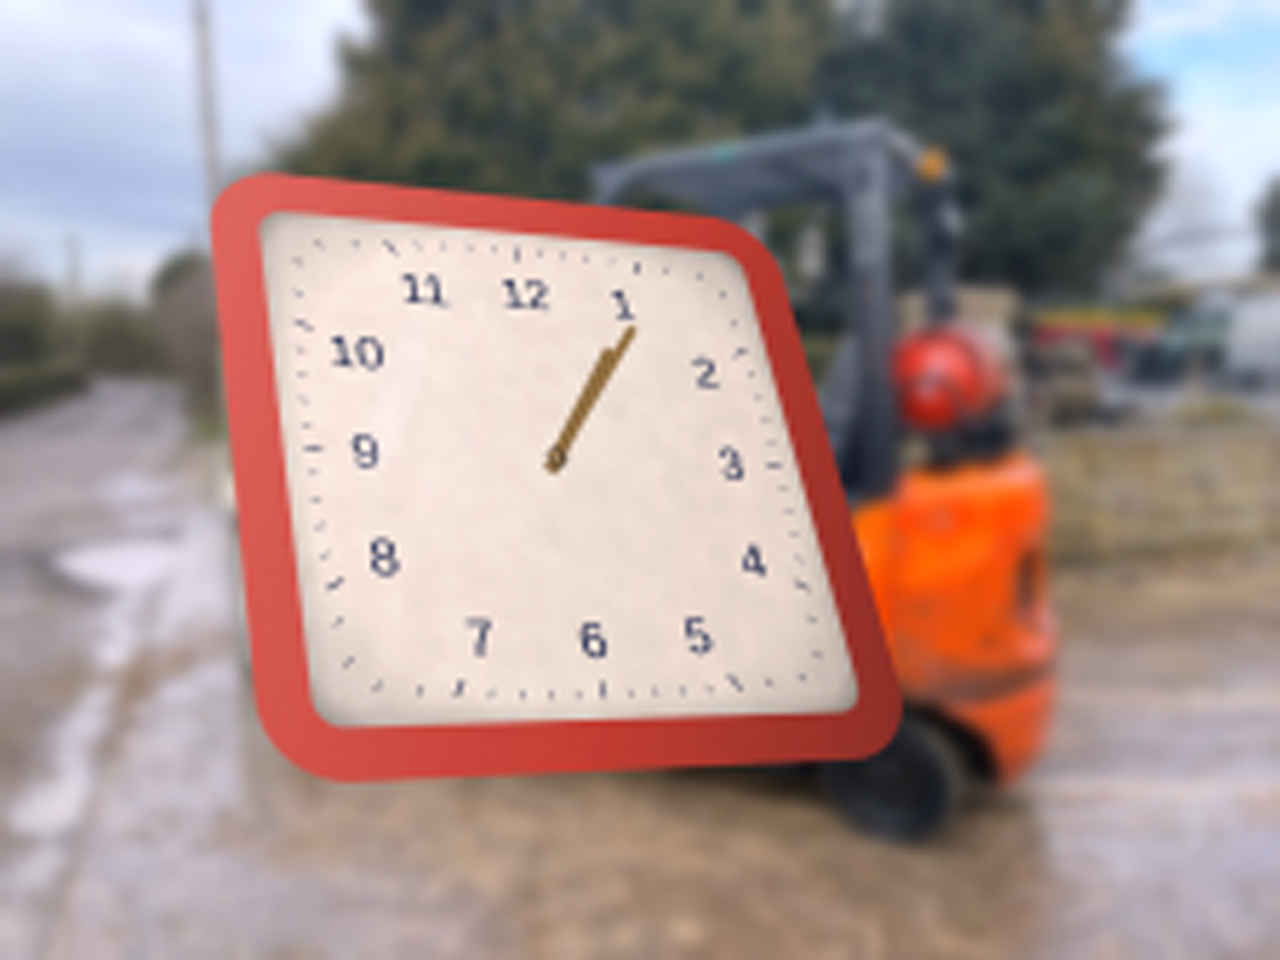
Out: {"hour": 1, "minute": 6}
